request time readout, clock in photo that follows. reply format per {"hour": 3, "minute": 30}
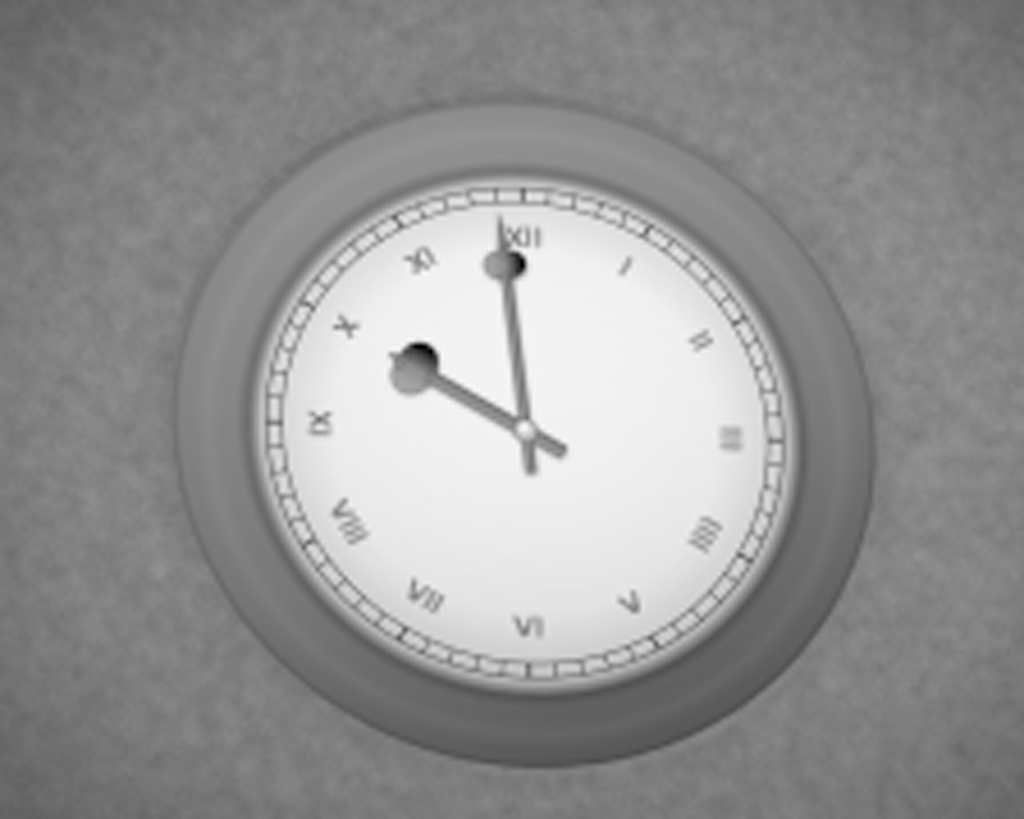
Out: {"hour": 9, "minute": 59}
